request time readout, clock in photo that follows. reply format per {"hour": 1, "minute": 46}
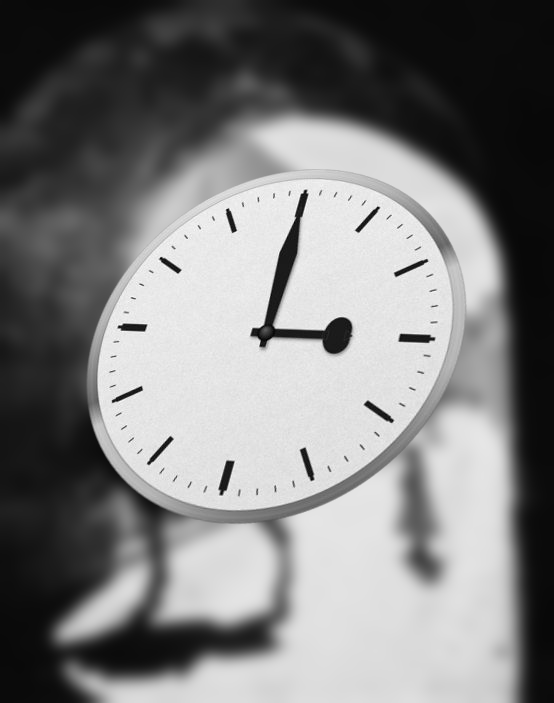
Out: {"hour": 3, "minute": 0}
